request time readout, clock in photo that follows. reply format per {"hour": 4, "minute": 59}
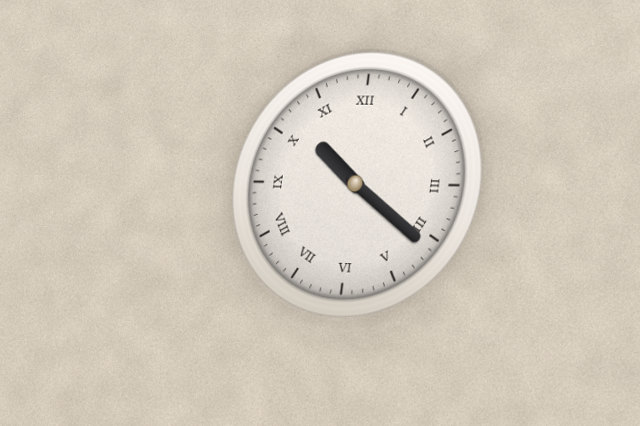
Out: {"hour": 10, "minute": 21}
